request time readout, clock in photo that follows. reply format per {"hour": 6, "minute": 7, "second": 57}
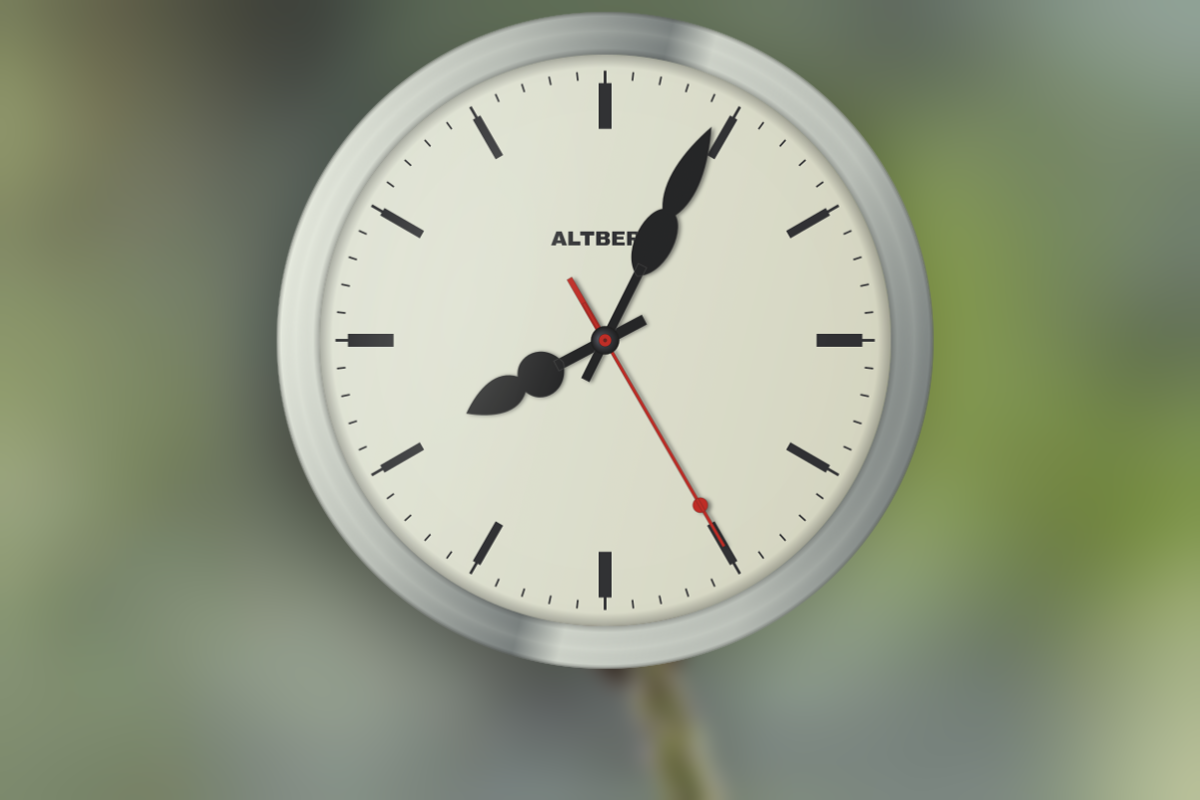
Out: {"hour": 8, "minute": 4, "second": 25}
